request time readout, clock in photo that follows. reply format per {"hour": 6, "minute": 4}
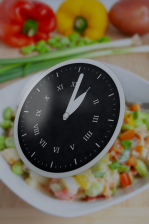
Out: {"hour": 1, "minute": 1}
